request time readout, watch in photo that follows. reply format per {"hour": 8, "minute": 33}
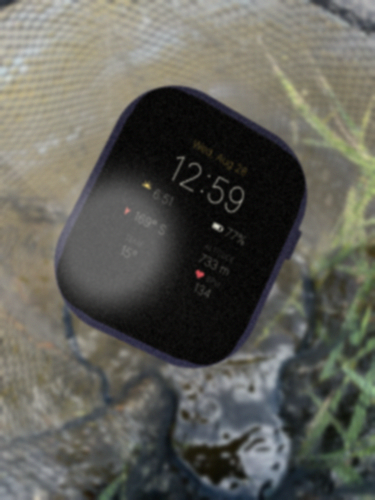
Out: {"hour": 12, "minute": 59}
